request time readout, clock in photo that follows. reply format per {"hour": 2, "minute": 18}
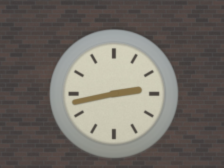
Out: {"hour": 2, "minute": 43}
